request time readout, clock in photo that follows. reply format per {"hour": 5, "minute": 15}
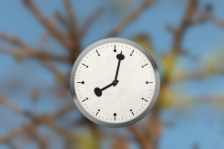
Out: {"hour": 8, "minute": 2}
